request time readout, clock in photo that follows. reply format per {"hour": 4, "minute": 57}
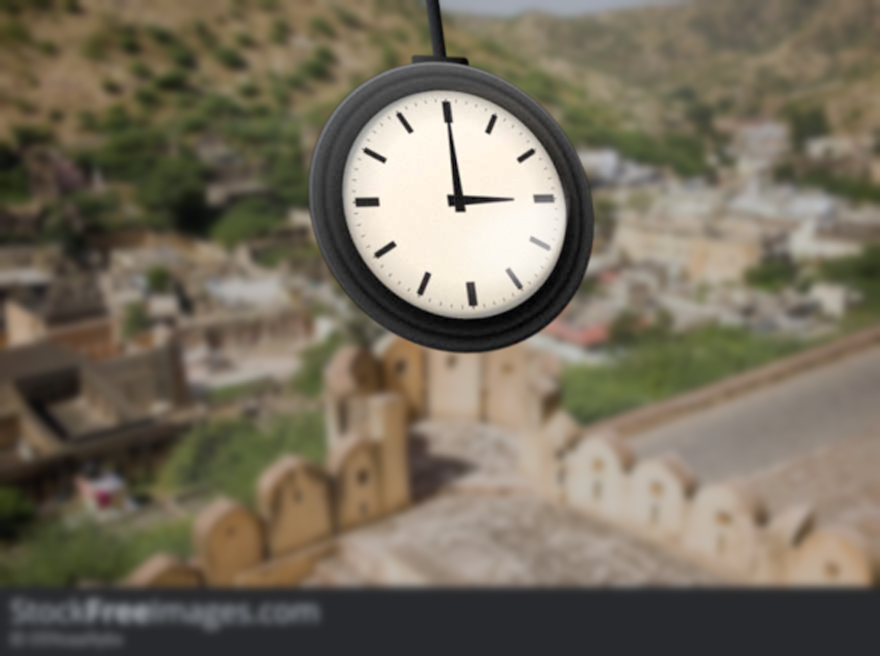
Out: {"hour": 3, "minute": 0}
